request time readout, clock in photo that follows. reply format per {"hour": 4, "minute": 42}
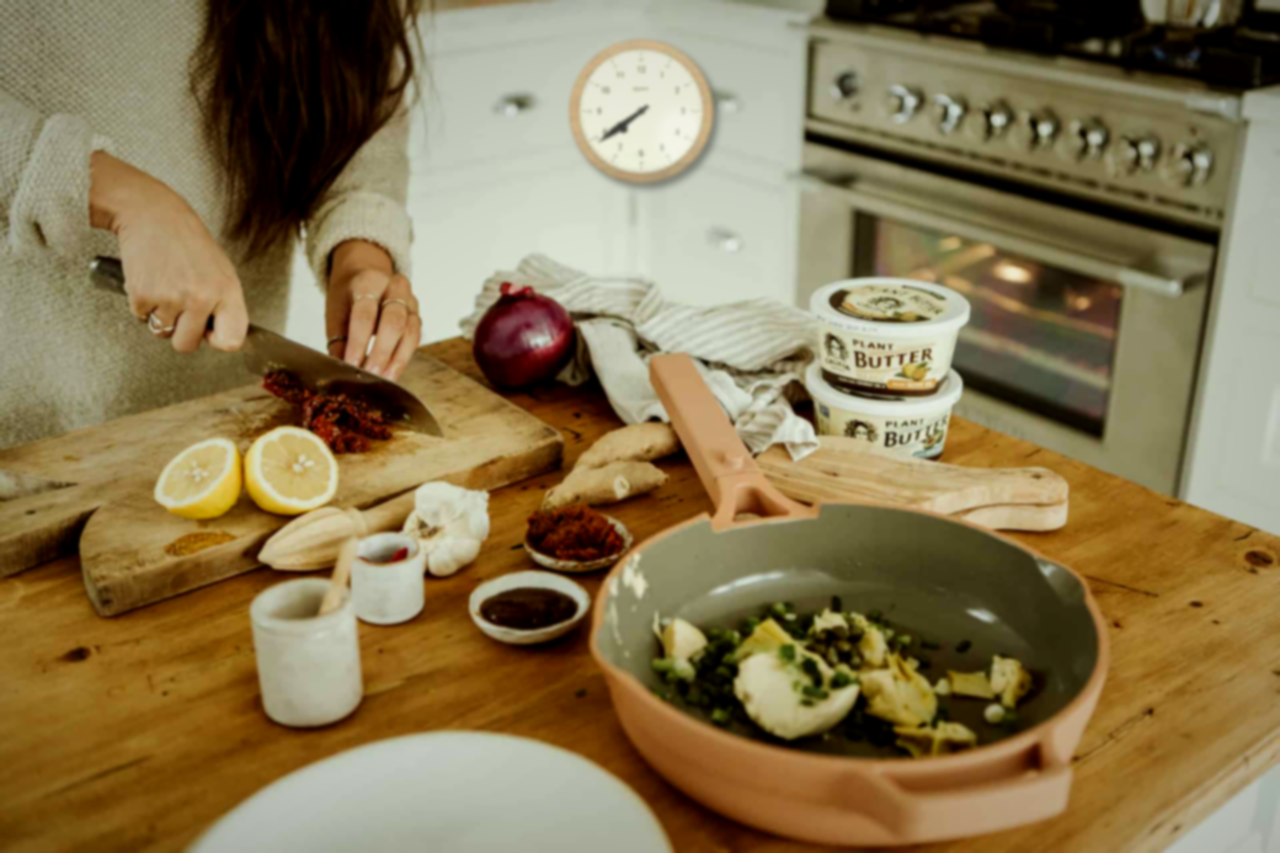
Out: {"hour": 7, "minute": 39}
